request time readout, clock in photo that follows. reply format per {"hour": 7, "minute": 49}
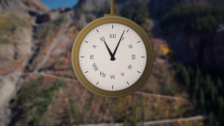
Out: {"hour": 11, "minute": 4}
